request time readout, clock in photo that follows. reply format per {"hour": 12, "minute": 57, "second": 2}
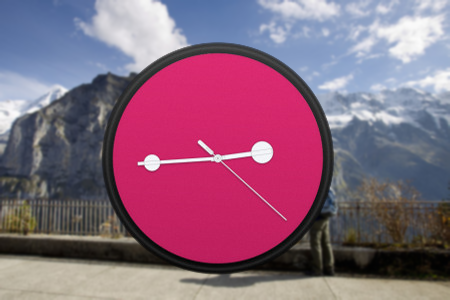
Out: {"hour": 2, "minute": 44, "second": 22}
